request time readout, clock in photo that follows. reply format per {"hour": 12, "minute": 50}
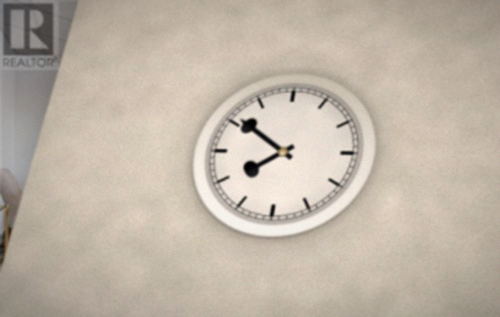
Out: {"hour": 7, "minute": 51}
